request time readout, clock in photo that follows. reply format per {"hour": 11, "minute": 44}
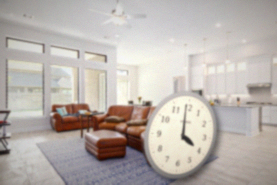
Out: {"hour": 3, "minute": 59}
